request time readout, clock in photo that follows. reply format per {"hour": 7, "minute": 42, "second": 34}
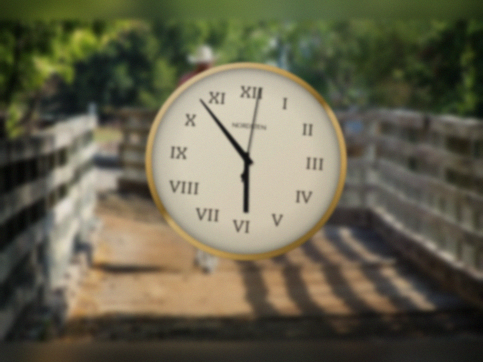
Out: {"hour": 5, "minute": 53, "second": 1}
